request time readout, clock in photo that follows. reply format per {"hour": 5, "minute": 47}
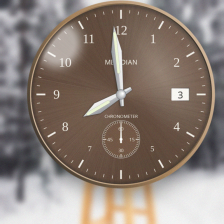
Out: {"hour": 7, "minute": 59}
